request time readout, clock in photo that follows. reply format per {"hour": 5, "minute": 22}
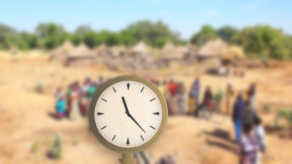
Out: {"hour": 11, "minute": 23}
